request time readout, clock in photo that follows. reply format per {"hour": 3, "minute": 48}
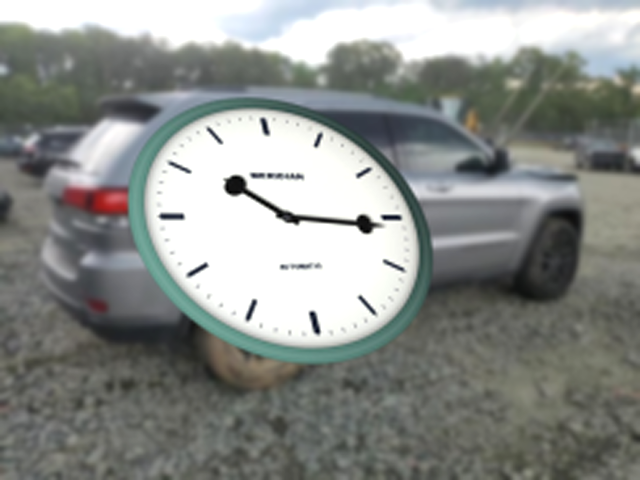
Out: {"hour": 10, "minute": 16}
